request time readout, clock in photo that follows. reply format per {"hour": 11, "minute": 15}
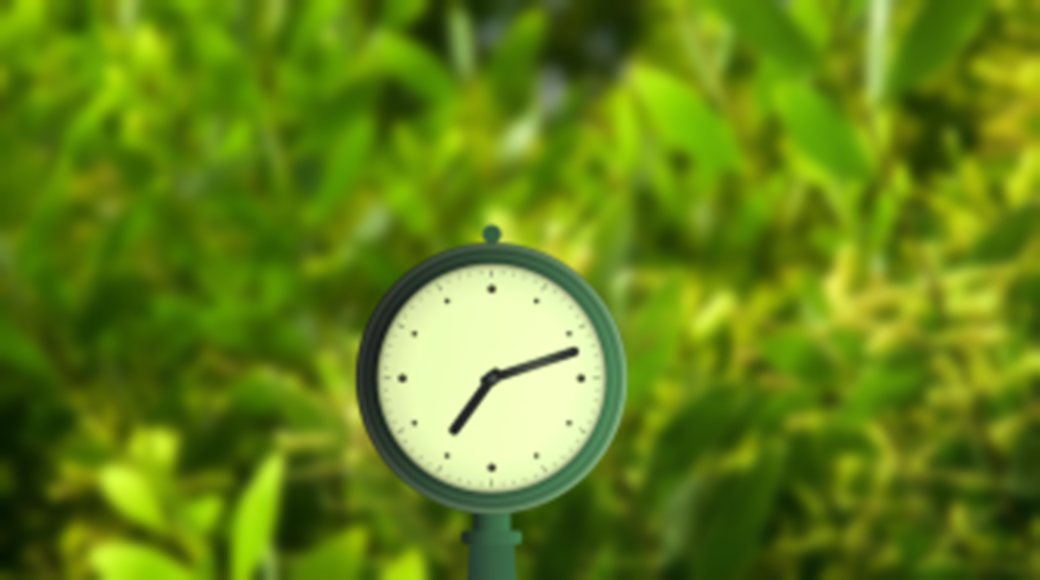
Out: {"hour": 7, "minute": 12}
